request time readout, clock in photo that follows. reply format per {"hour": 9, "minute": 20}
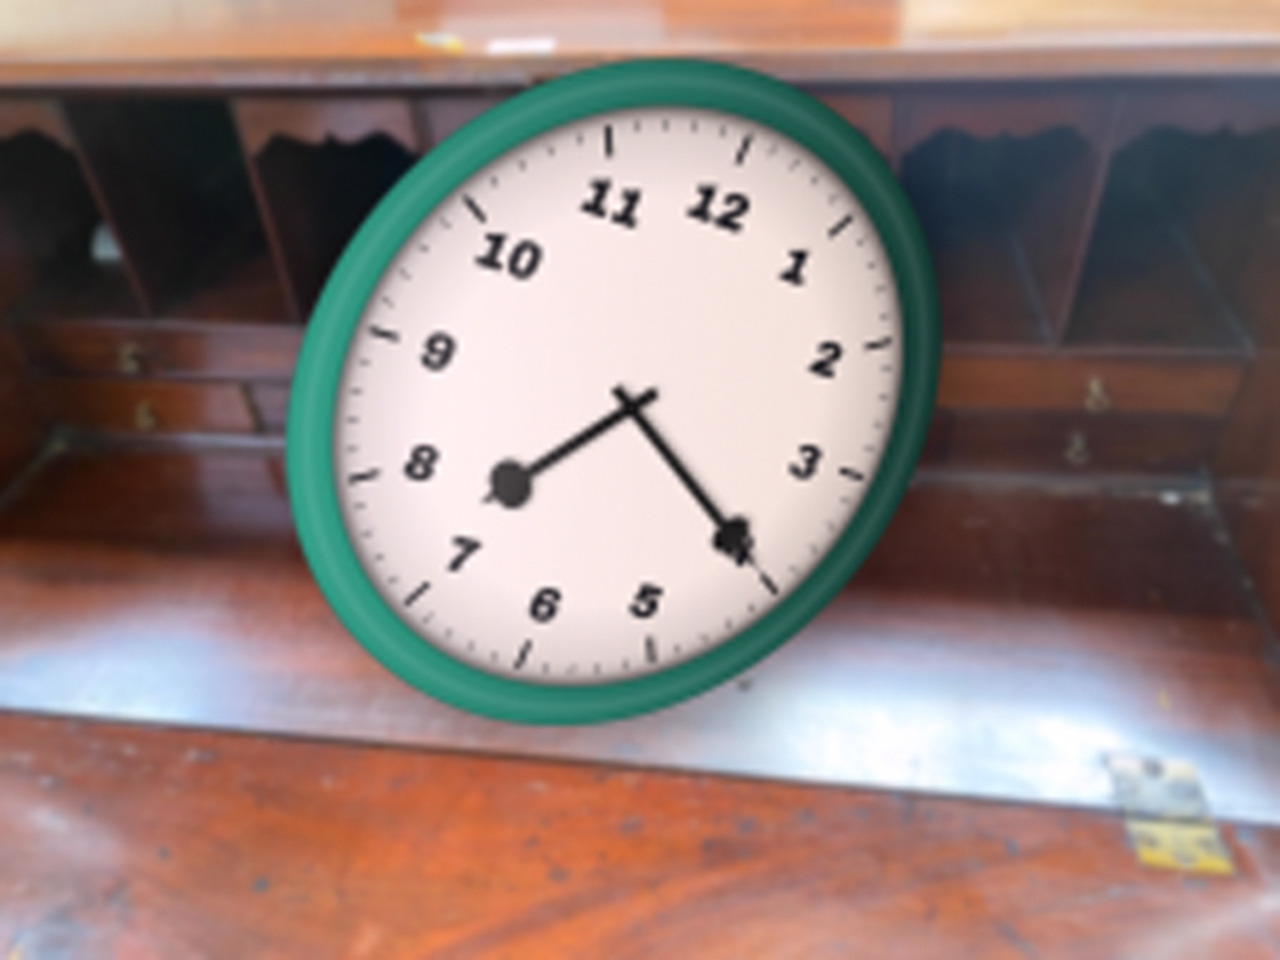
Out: {"hour": 7, "minute": 20}
